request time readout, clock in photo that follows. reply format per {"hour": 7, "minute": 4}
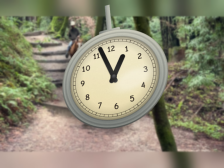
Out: {"hour": 12, "minute": 57}
